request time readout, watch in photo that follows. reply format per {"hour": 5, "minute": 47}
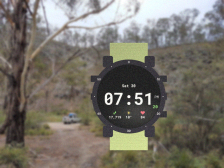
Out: {"hour": 7, "minute": 51}
